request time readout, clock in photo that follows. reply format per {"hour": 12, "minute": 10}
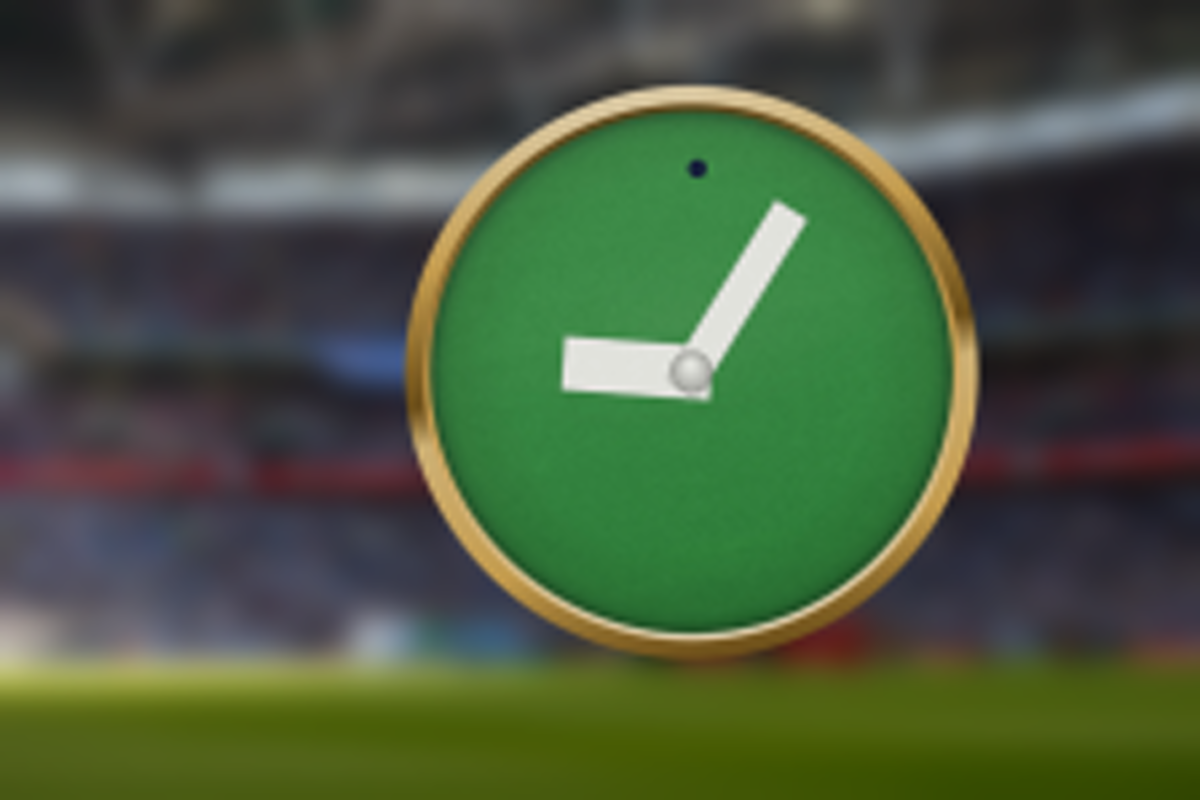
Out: {"hour": 9, "minute": 5}
